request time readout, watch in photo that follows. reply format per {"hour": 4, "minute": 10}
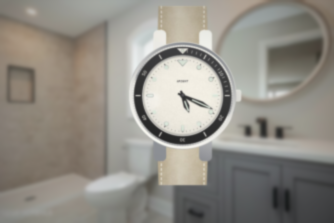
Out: {"hour": 5, "minute": 19}
